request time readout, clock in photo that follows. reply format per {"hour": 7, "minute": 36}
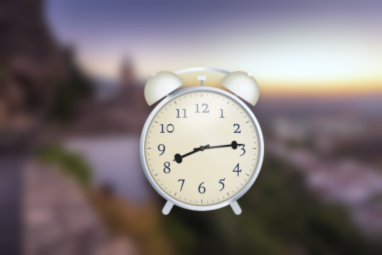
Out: {"hour": 8, "minute": 14}
